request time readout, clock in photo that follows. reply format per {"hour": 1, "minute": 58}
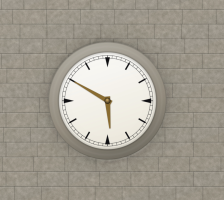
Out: {"hour": 5, "minute": 50}
